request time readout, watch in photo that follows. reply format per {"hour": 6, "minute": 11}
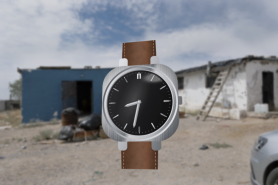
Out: {"hour": 8, "minute": 32}
